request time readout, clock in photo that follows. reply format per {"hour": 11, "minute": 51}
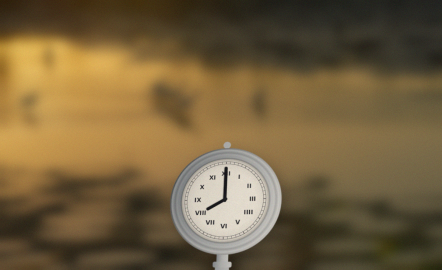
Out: {"hour": 8, "minute": 0}
